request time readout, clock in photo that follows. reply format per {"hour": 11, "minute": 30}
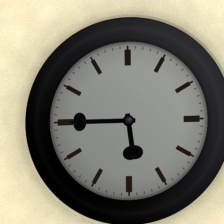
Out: {"hour": 5, "minute": 45}
